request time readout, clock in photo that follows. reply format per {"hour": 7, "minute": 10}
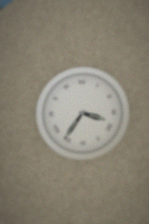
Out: {"hour": 3, "minute": 36}
